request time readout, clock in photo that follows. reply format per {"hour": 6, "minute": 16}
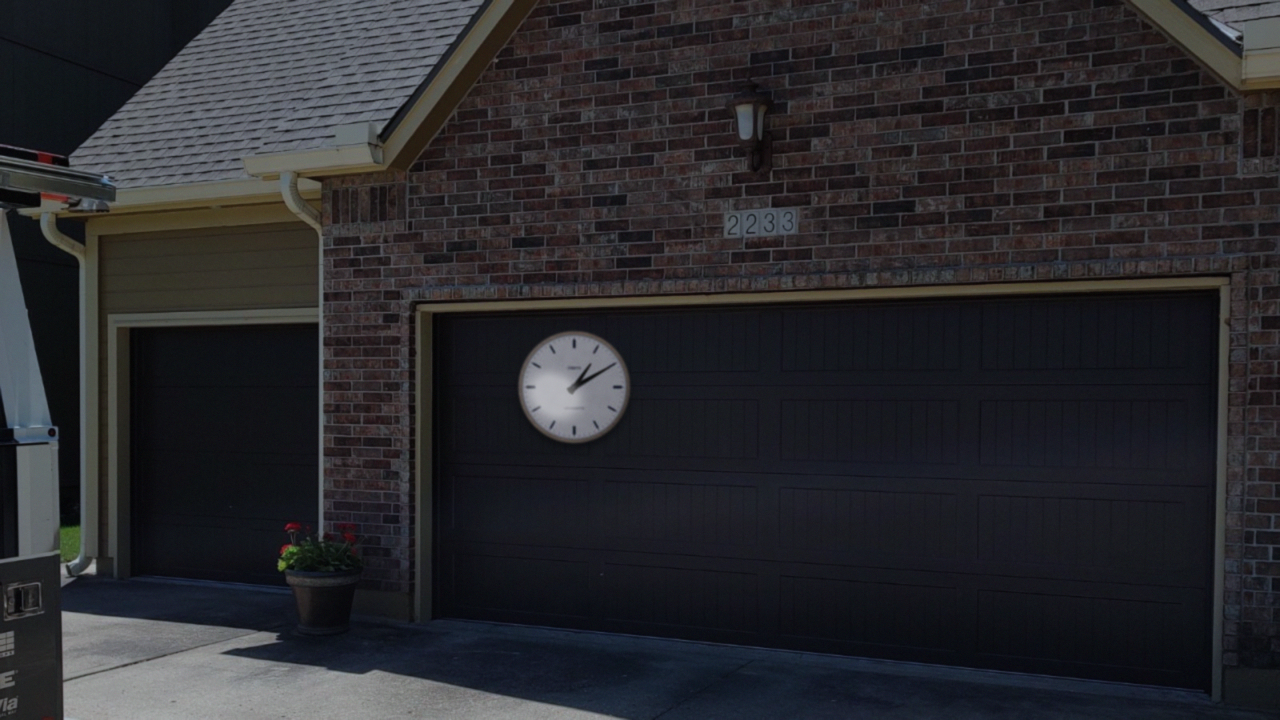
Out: {"hour": 1, "minute": 10}
